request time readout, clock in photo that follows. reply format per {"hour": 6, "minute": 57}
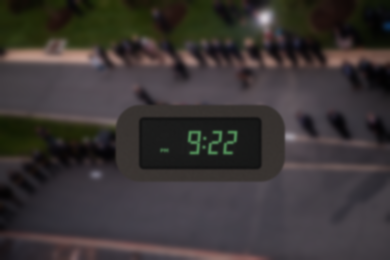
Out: {"hour": 9, "minute": 22}
